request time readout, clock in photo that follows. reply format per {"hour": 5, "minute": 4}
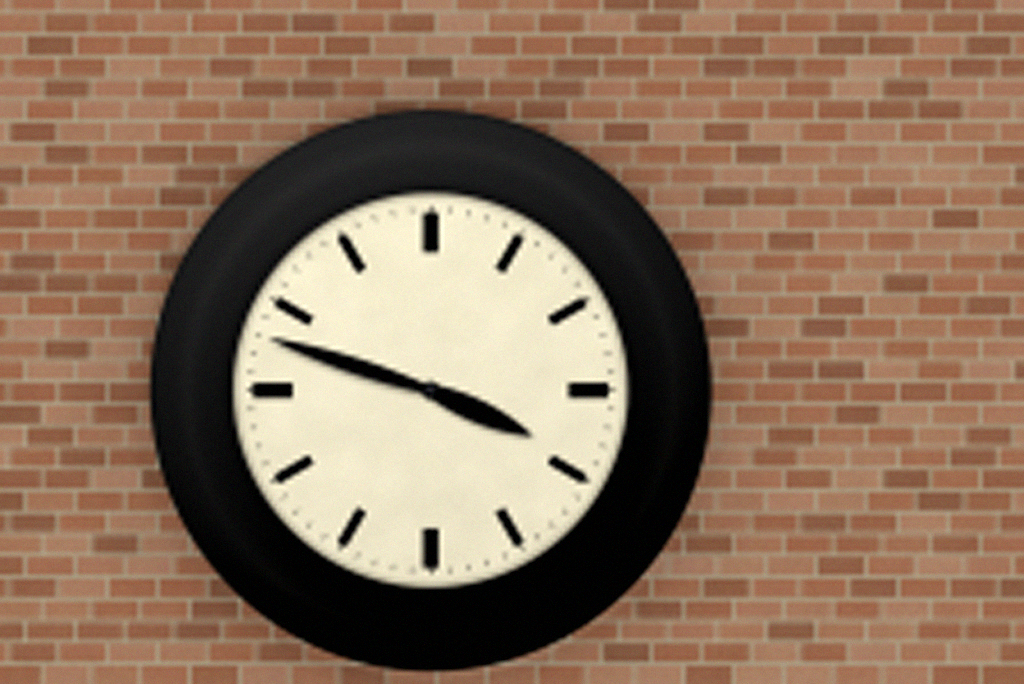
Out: {"hour": 3, "minute": 48}
